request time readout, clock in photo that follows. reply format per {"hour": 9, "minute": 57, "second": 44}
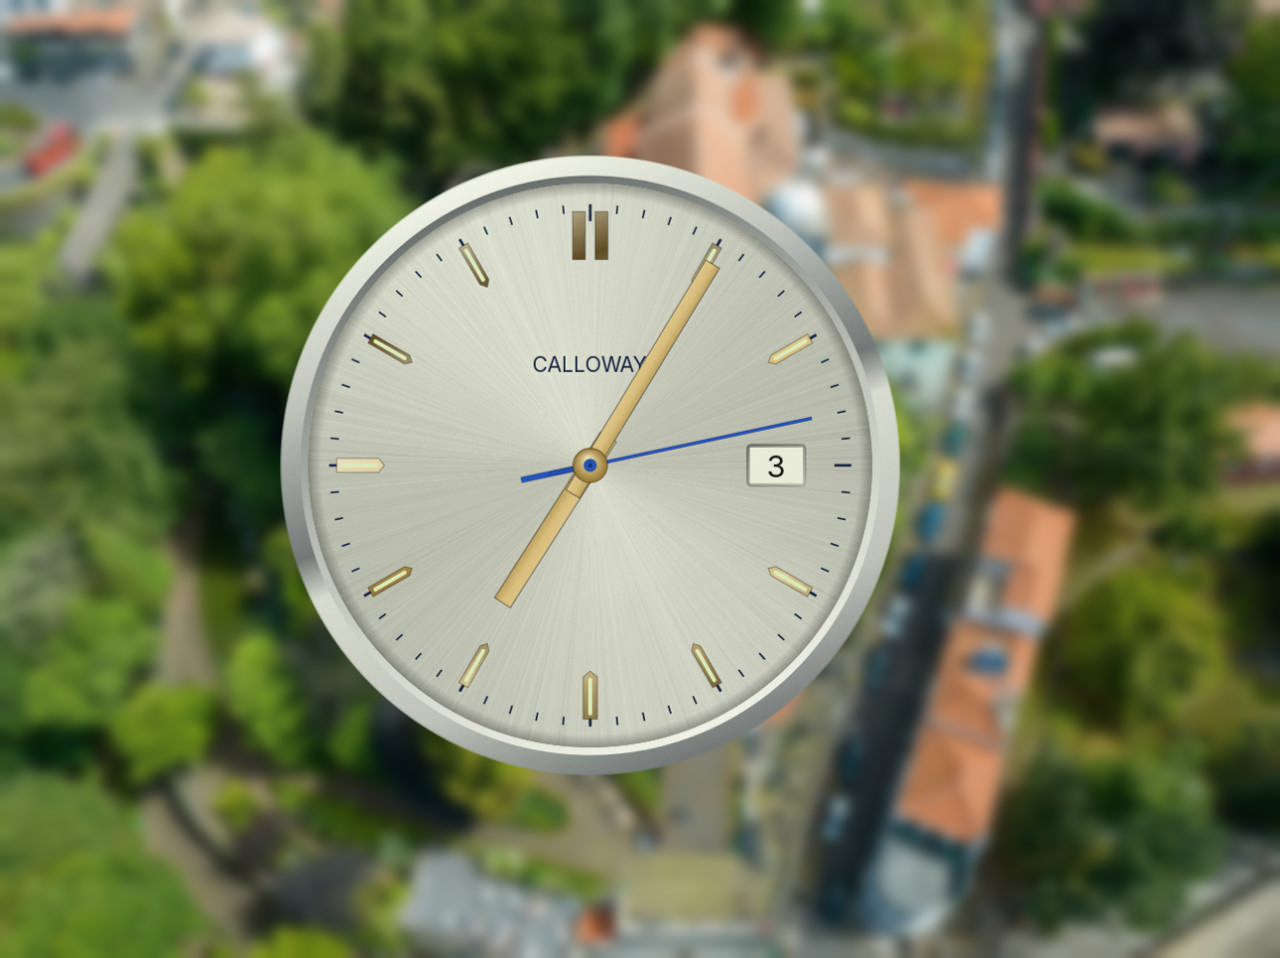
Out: {"hour": 7, "minute": 5, "second": 13}
